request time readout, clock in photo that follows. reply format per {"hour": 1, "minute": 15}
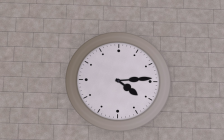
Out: {"hour": 4, "minute": 14}
